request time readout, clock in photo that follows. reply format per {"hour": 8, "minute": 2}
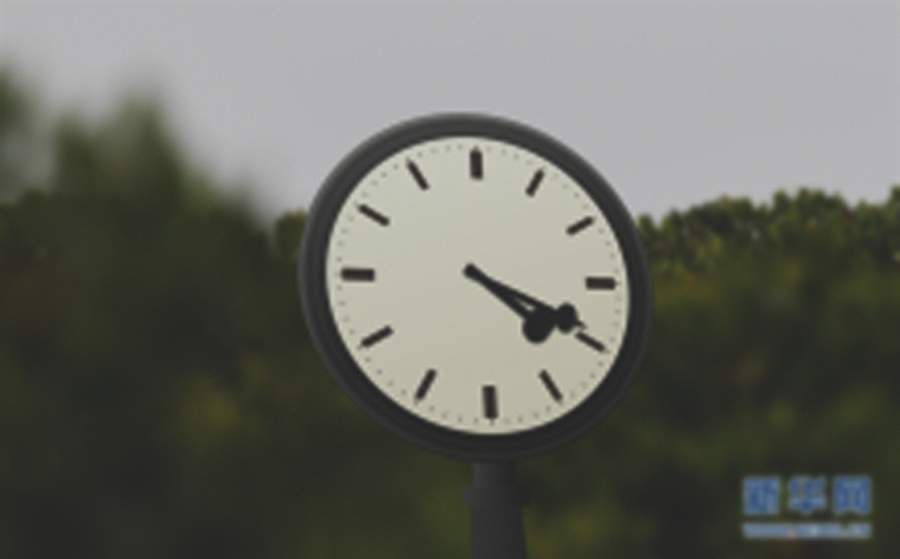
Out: {"hour": 4, "minute": 19}
